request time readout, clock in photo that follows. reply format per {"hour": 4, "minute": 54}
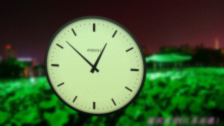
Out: {"hour": 12, "minute": 52}
